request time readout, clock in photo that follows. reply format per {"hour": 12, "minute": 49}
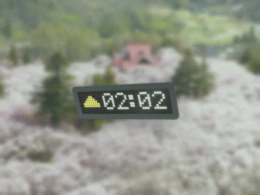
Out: {"hour": 2, "minute": 2}
